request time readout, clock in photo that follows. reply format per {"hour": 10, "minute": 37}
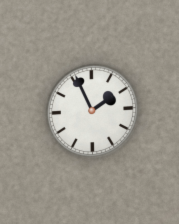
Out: {"hour": 1, "minute": 56}
